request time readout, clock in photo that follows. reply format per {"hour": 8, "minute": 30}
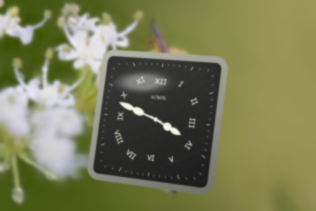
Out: {"hour": 3, "minute": 48}
